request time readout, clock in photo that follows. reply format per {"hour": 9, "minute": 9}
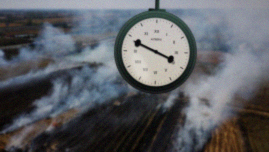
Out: {"hour": 3, "minute": 49}
